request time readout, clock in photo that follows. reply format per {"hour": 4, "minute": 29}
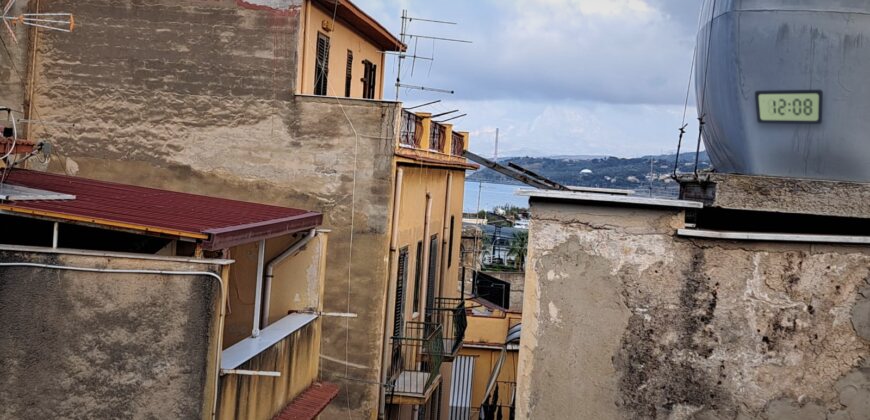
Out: {"hour": 12, "minute": 8}
